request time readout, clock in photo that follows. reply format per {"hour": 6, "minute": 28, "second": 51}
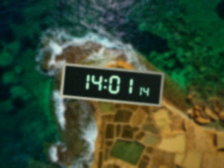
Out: {"hour": 14, "minute": 1, "second": 14}
